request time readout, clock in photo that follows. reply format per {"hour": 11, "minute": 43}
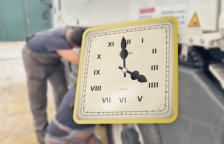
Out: {"hour": 3, "minute": 59}
